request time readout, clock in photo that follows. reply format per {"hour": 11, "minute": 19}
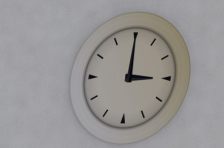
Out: {"hour": 3, "minute": 0}
